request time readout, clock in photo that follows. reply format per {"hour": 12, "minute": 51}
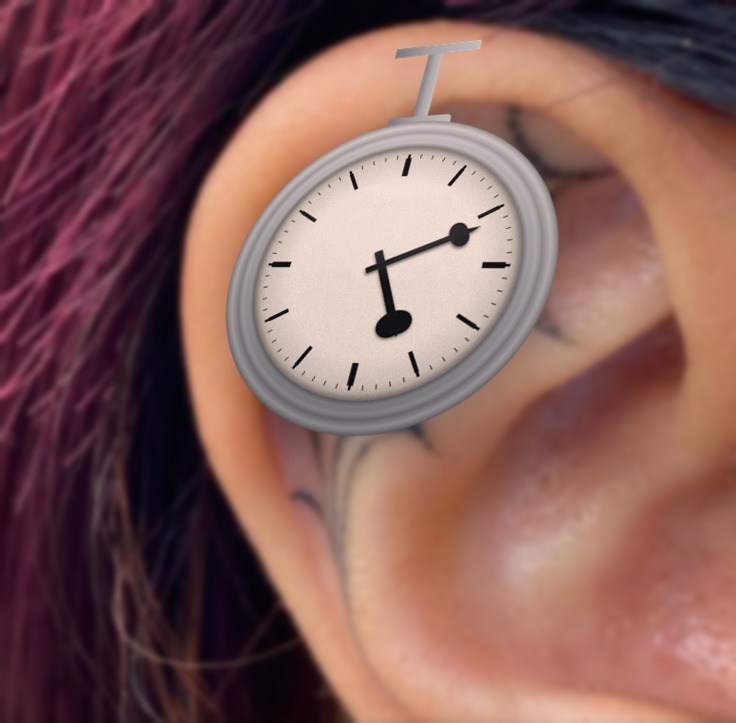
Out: {"hour": 5, "minute": 11}
